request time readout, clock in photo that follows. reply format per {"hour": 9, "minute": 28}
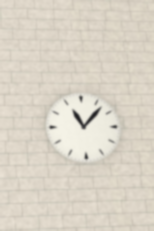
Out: {"hour": 11, "minute": 7}
